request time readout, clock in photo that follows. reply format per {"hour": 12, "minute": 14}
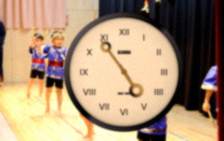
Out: {"hour": 4, "minute": 54}
